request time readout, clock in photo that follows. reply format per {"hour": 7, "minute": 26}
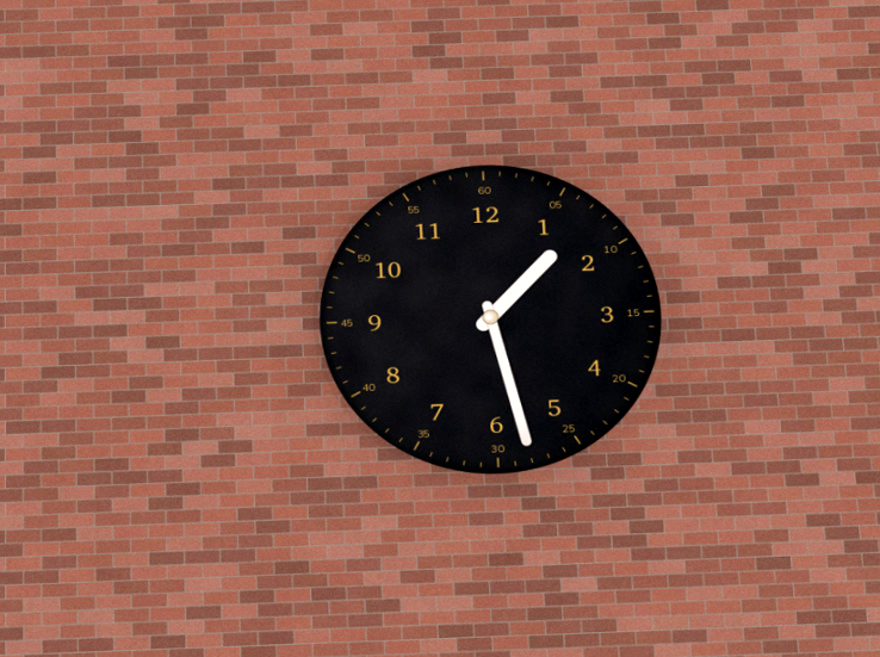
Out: {"hour": 1, "minute": 28}
